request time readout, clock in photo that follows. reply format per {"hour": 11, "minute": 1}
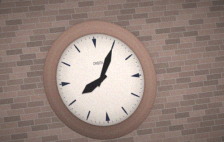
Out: {"hour": 8, "minute": 5}
